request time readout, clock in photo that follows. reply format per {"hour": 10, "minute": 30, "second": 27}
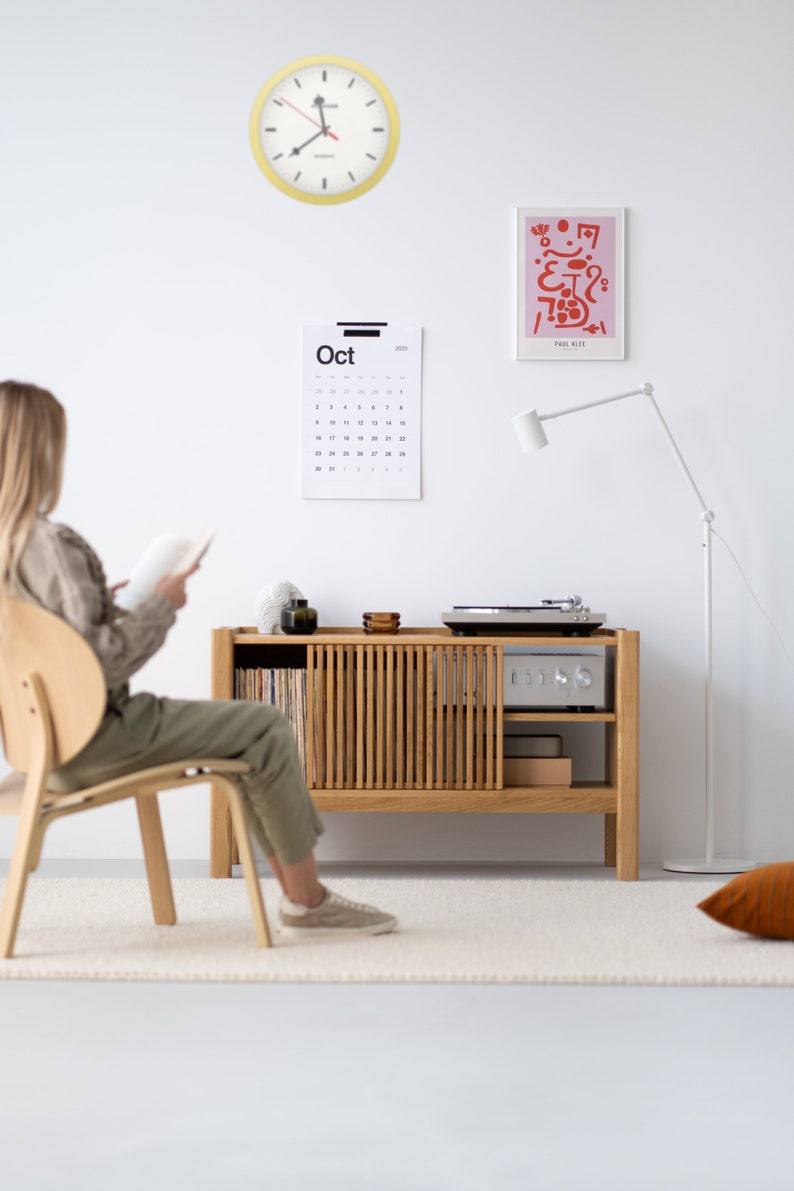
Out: {"hour": 11, "minute": 38, "second": 51}
